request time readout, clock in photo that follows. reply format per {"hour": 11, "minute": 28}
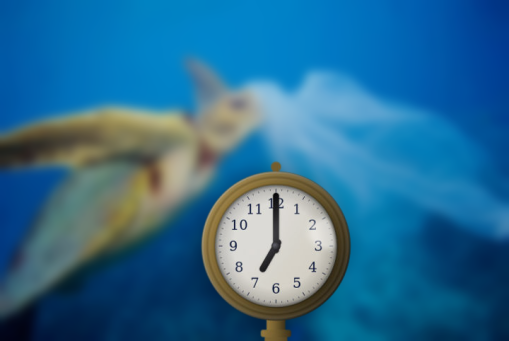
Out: {"hour": 7, "minute": 0}
